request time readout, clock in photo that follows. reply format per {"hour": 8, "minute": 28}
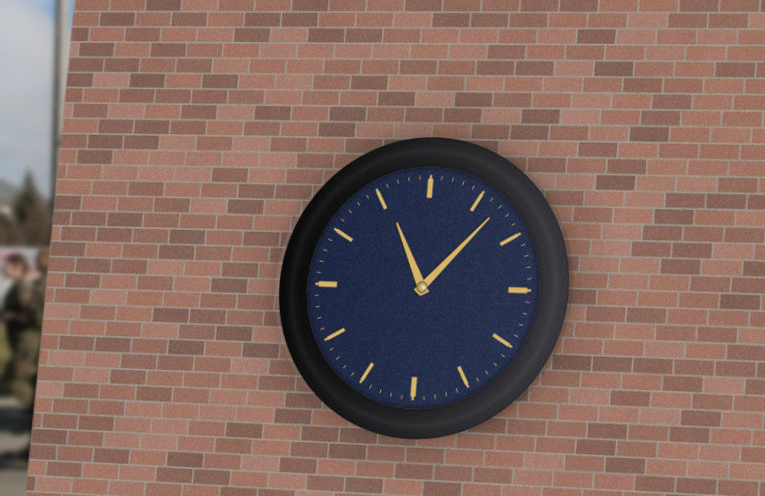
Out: {"hour": 11, "minute": 7}
